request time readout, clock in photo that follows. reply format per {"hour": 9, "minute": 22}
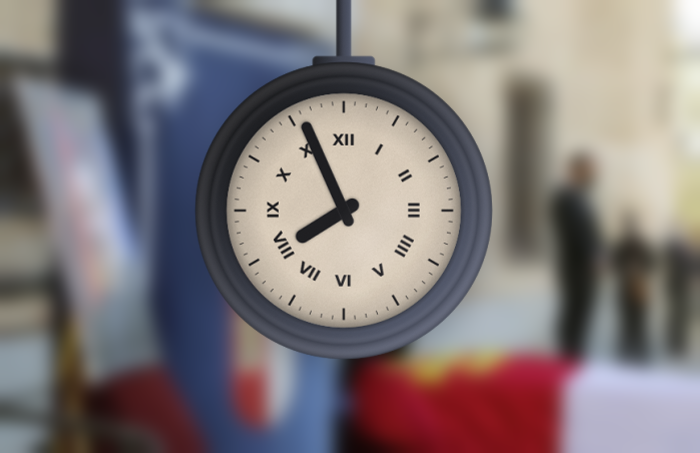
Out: {"hour": 7, "minute": 56}
